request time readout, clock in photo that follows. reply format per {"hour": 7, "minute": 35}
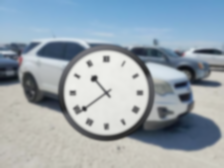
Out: {"hour": 10, "minute": 39}
